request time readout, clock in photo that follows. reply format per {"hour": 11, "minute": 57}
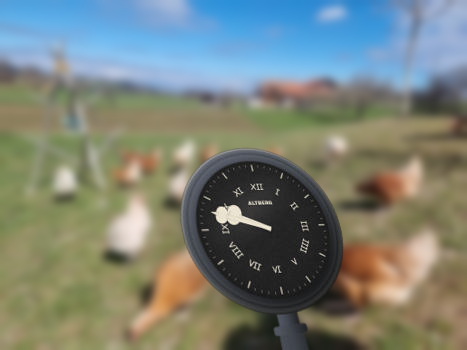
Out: {"hour": 9, "minute": 48}
